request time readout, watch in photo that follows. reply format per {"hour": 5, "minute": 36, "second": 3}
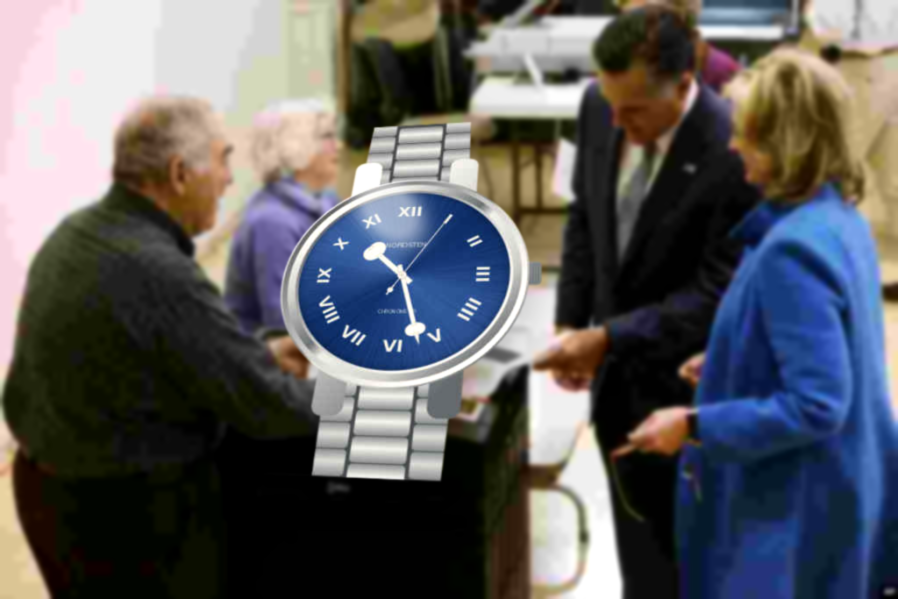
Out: {"hour": 10, "minute": 27, "second": 5}
